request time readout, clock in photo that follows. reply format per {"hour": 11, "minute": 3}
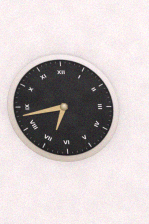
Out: {"hour": 6, "minute": 43}
